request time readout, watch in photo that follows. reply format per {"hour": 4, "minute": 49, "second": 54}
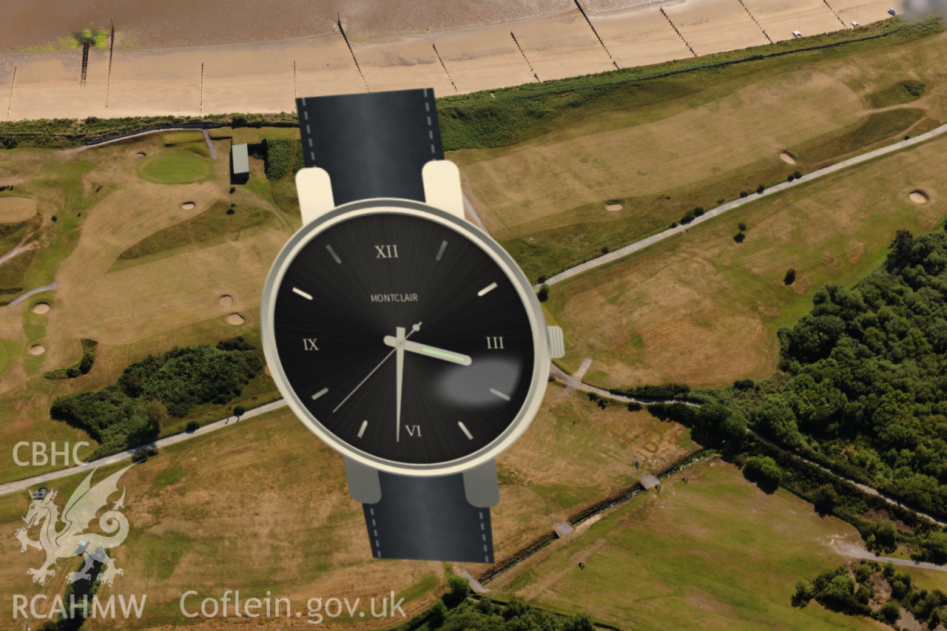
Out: {"hour": 3, "minute": 31, "second": 38}
